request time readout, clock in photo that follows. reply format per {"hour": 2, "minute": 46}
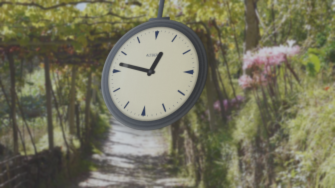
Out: {"hour": 12, "minute": 47}
